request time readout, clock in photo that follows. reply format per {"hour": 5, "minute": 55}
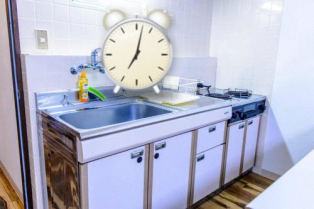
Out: {"hour": 7, "minute": 2}
